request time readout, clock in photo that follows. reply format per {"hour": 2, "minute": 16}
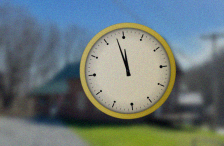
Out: {"hour": 11, "minute": 58}
